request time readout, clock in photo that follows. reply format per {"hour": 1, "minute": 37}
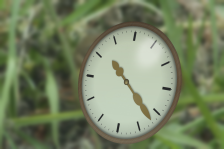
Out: {"hour": 10, "minute": 22}
